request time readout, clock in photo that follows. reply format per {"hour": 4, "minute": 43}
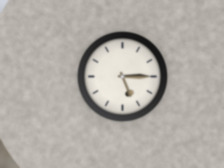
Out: {"hour": 5, "minute": 15}
